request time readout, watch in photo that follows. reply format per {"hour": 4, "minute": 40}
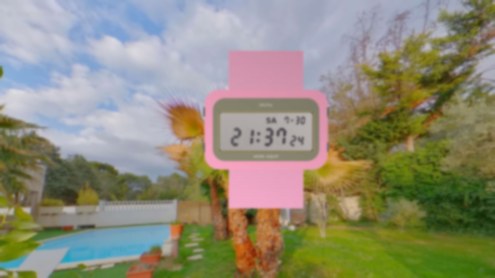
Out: {"hour": 21, "minute": 37}
